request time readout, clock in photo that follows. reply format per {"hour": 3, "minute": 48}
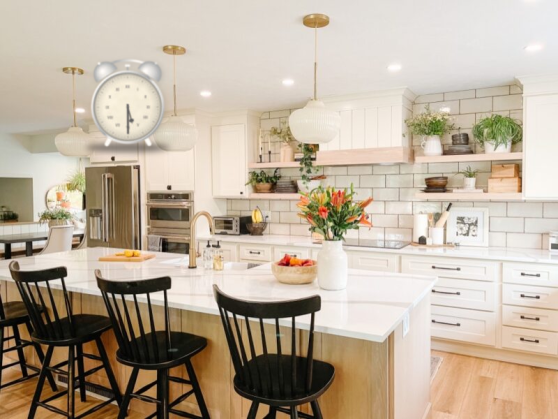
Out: {"hour": 5, "minute": 30}
